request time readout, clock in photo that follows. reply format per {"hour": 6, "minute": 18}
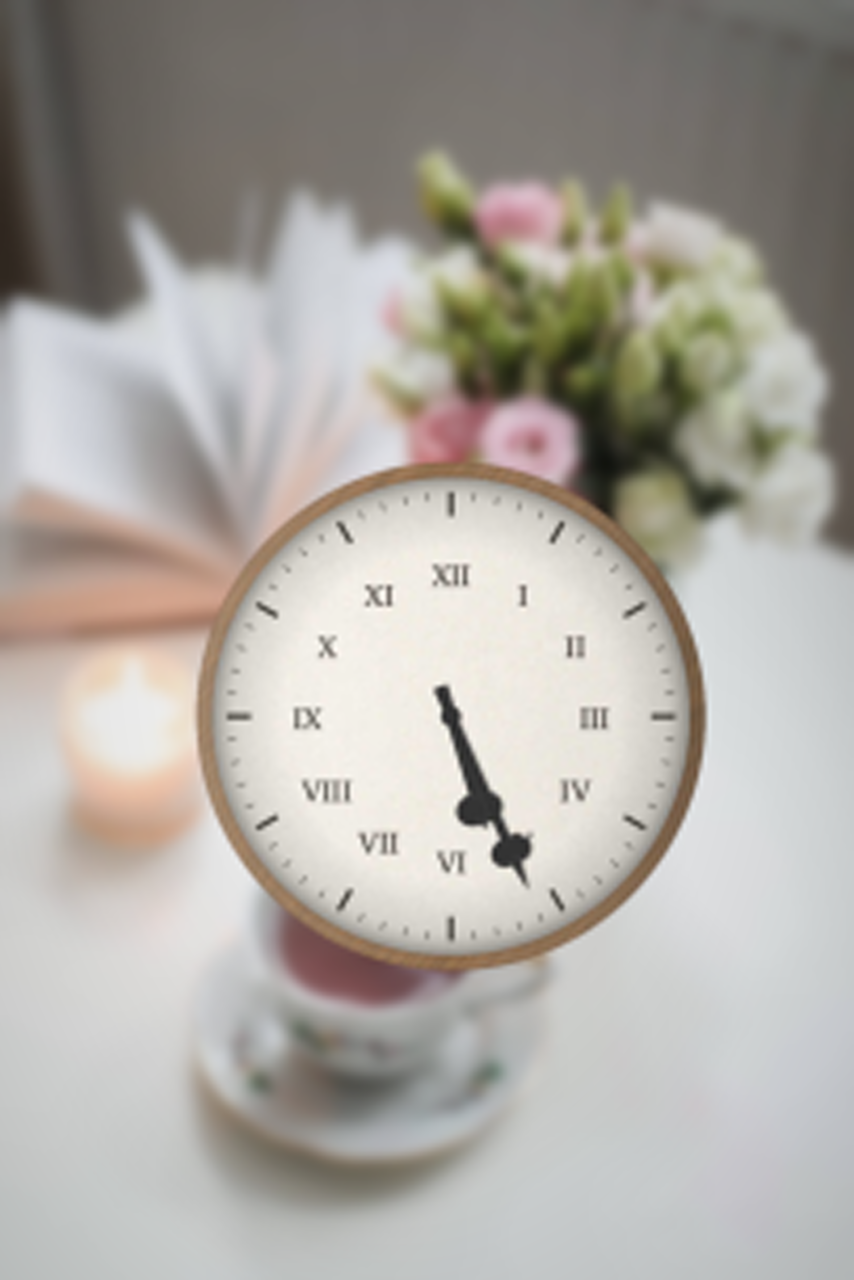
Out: {"hour": 5, "minute": 26}
